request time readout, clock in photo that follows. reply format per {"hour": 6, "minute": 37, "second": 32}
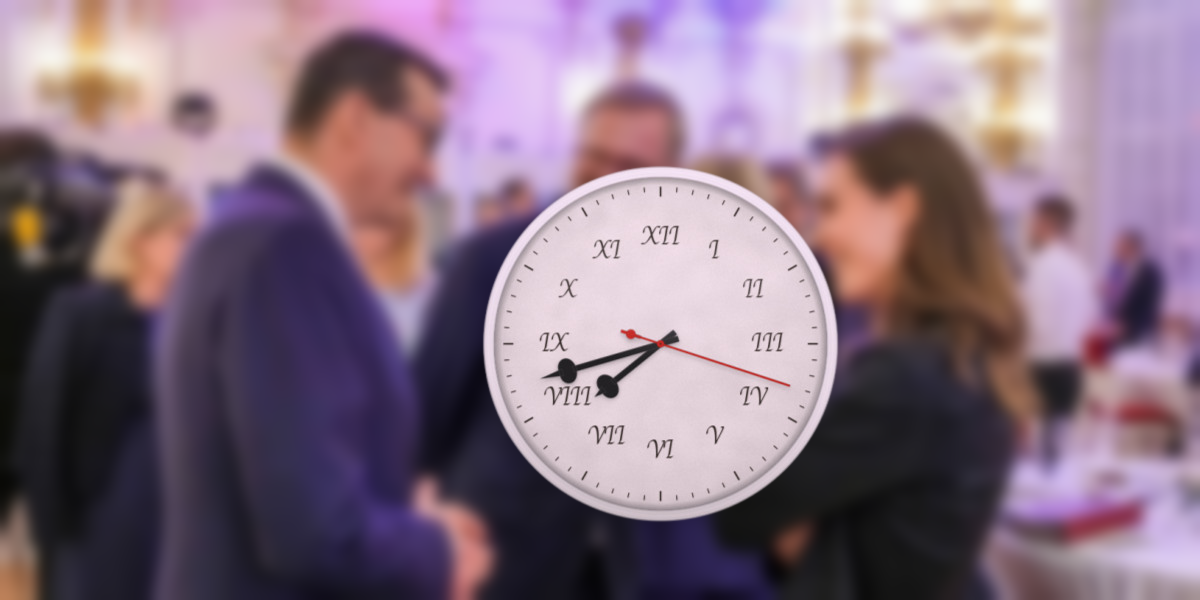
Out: {"hour": 7, "minute": 42, "second": 18}
